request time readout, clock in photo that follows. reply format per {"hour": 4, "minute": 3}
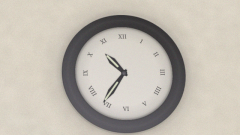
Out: {"hour": 10, "minute": 36}
